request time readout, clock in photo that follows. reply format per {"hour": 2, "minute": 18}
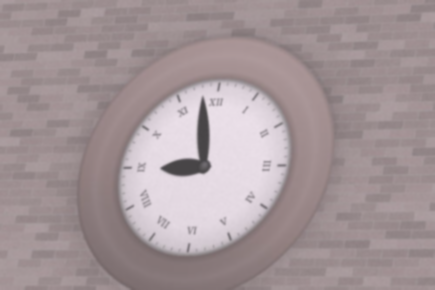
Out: {"hour": 8, "minute": 58}
